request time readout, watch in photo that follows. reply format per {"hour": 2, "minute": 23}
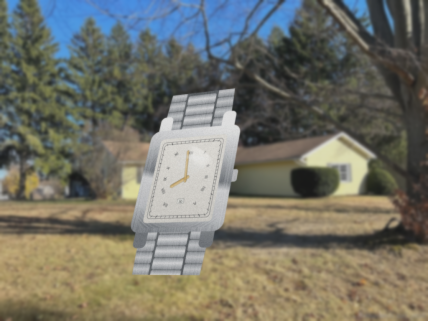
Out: {"hour": 7, "minute": 59}
